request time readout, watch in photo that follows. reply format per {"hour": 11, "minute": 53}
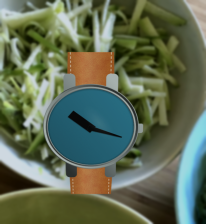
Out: {"hour": 10, "minute": 18}
